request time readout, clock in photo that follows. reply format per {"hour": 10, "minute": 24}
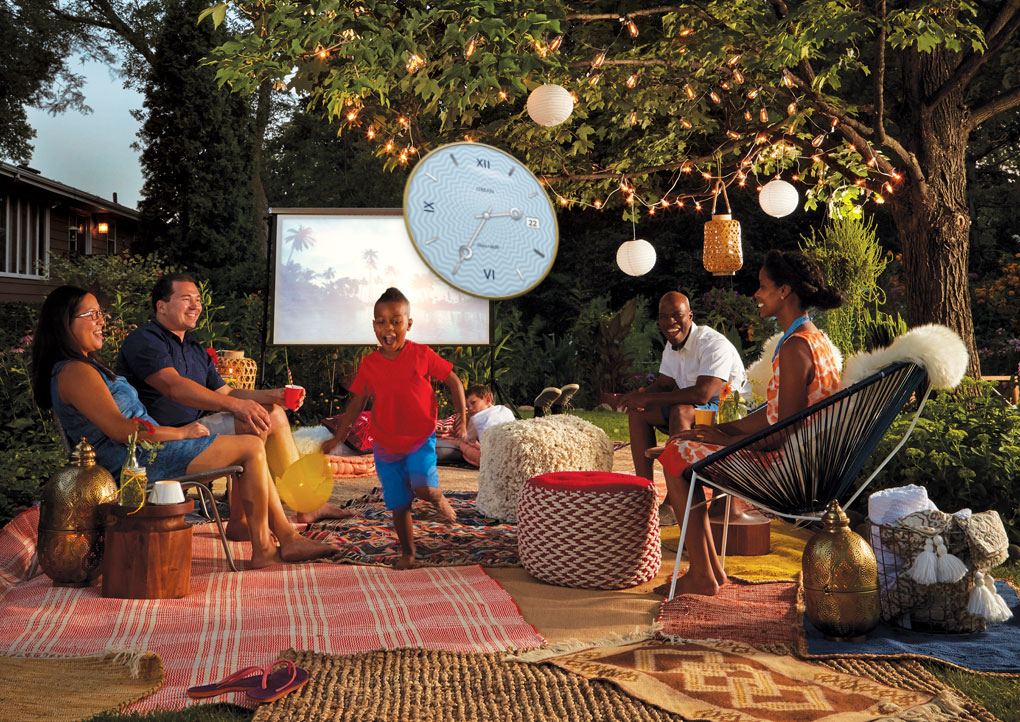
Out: {"hour": 2, "minute": 35}
